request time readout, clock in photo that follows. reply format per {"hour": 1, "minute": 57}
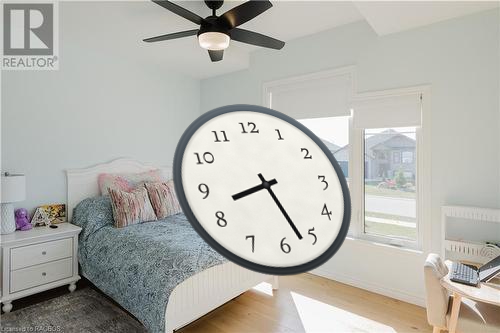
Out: {"hour": 8, "minute": 27}
